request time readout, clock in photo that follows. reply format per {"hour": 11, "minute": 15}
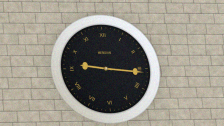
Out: {"hour": 9, "minute": 16}
